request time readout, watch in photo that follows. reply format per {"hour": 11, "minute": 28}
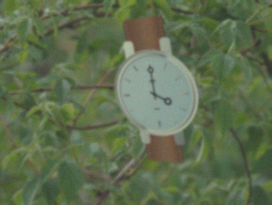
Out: {"hour": 4, "minute": 0}
